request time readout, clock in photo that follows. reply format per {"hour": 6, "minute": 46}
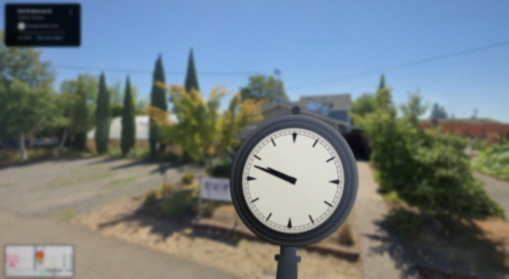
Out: {"hour": 9, "minute": 48}
